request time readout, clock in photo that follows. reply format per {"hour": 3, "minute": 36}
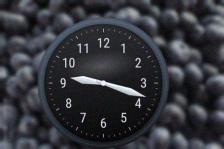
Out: {"hour": 9, "minute": 18}
